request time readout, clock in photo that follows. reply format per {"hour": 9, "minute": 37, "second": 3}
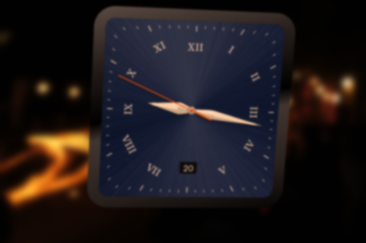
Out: {"hour": 9, "minute": 16, "second": 49}
